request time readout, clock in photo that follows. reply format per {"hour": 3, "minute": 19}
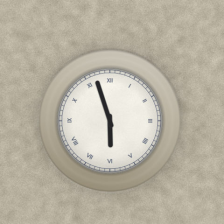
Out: {"hour": 5, "minute": 57}
